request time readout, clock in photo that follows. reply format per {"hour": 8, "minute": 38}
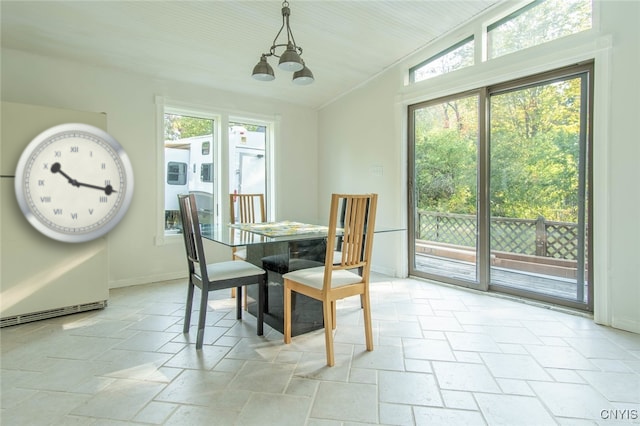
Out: {"hour": 10, "minute": 17}
